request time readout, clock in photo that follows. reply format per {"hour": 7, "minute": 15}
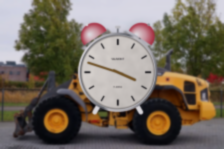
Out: {"hour": 3, "minute": 48}
